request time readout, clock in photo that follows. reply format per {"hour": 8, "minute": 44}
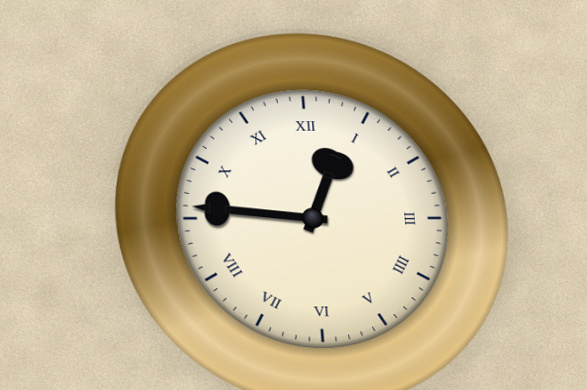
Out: {"hour": 12, "minute": 46}
